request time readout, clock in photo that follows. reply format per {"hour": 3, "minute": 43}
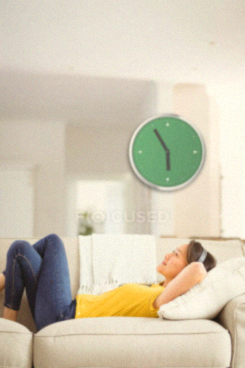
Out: {"hour": 5, "minute": 55}
